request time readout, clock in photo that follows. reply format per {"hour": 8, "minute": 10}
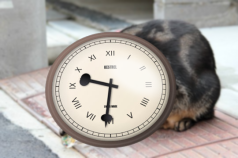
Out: {"hour": 9, "minute": 31}
